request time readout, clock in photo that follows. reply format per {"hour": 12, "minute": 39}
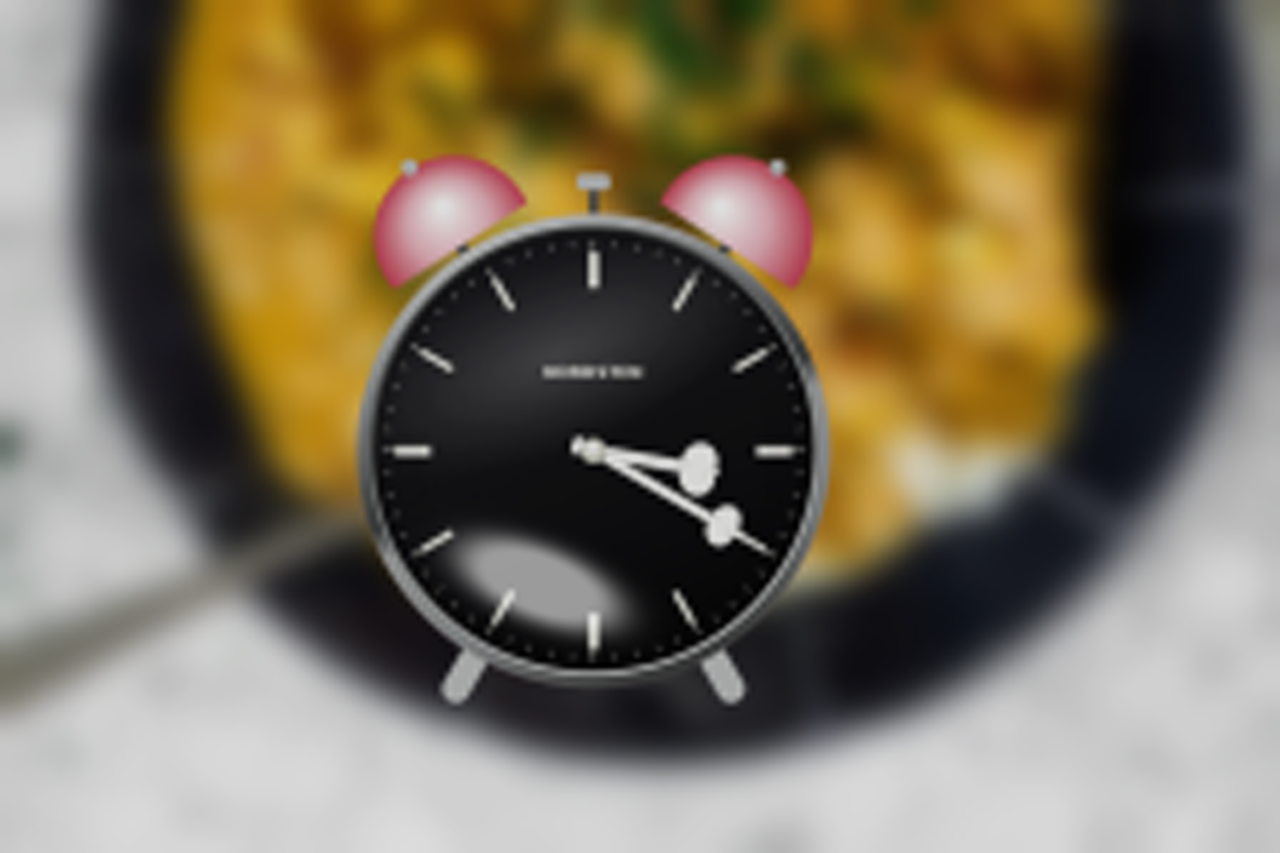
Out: {"hour": 3, "minute": 20}
